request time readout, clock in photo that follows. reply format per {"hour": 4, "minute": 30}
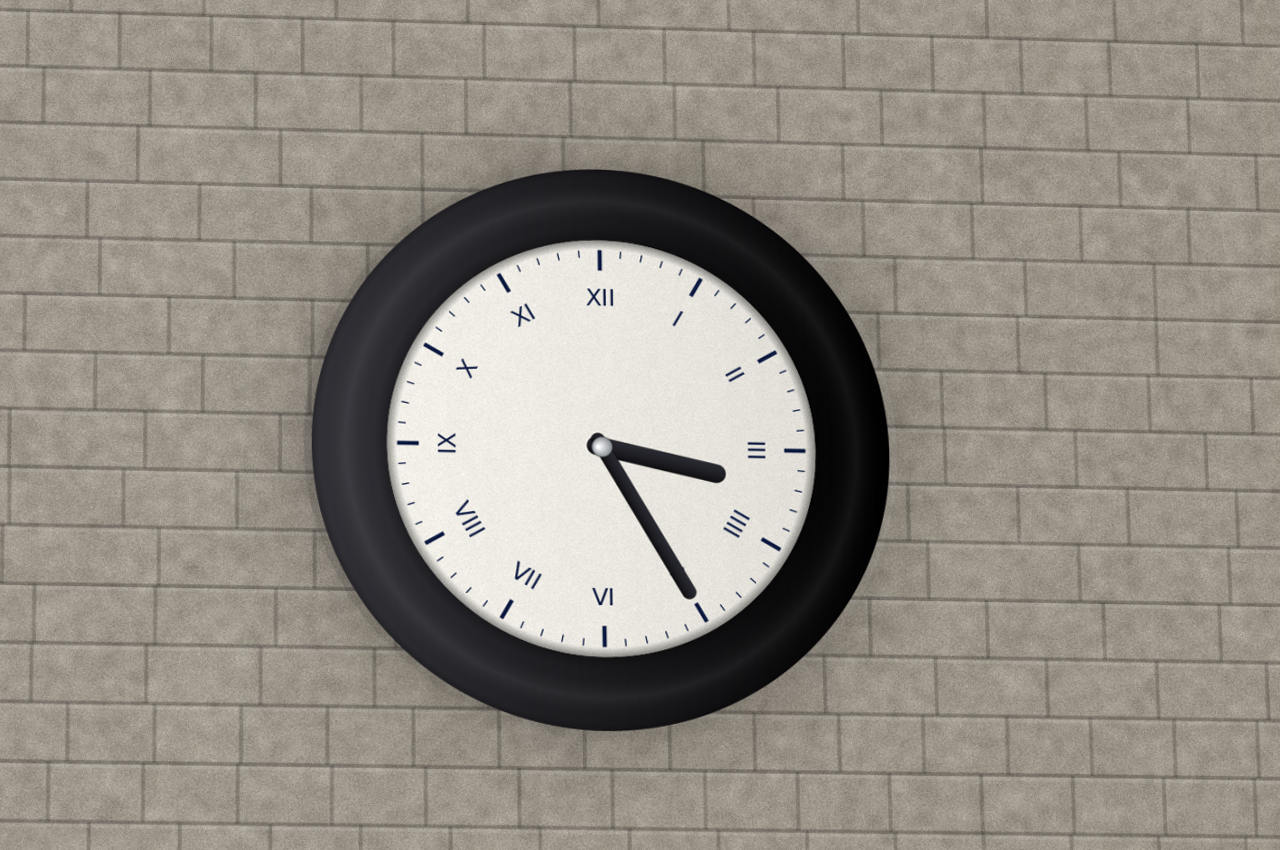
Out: {"hour": 3, "minute": 25}
